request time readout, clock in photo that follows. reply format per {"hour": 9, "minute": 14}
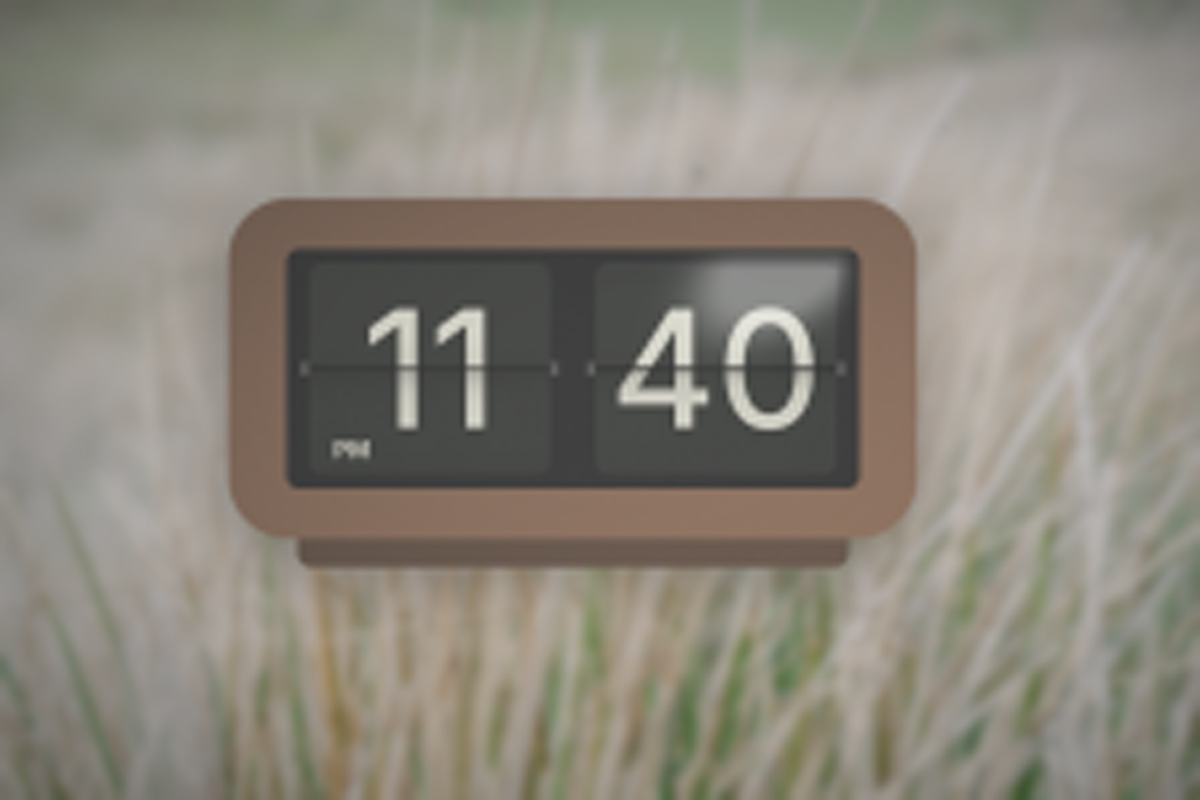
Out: {"hour": 11, "minute": 40}
